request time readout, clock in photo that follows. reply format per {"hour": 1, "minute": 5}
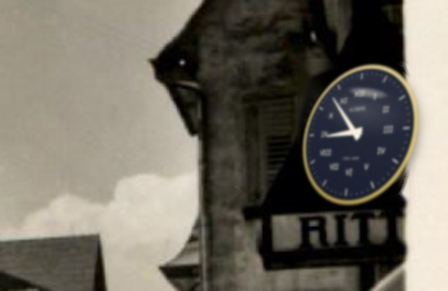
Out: {"hour": 8, "minute": 53}
